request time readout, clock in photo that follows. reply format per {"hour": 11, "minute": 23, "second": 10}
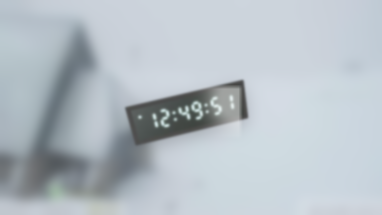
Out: {"hour": 12, "minute": 49, "second": 51}
